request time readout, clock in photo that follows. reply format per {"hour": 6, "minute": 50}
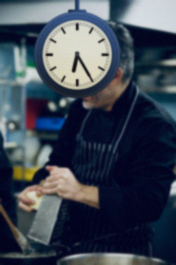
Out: {"hour": 6, "minute": 25}
